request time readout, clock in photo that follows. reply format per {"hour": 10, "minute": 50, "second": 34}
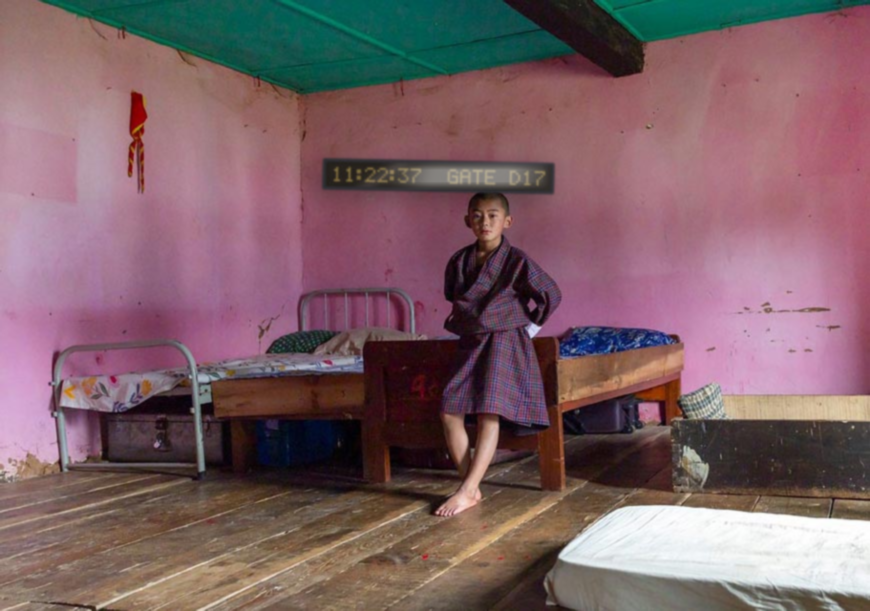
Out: {"hour": 11, "minute": 22, "second": 37}
